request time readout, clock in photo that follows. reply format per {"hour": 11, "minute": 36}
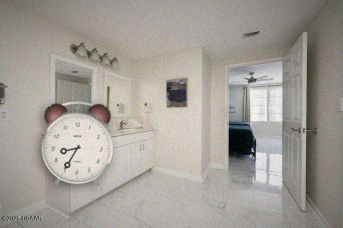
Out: {"hour": 8, "minute": 35}
